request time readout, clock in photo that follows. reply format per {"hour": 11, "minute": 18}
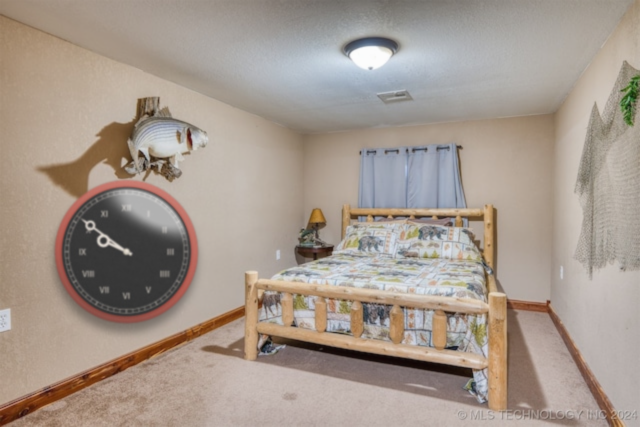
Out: {"hour": 9, "minute": 51}
